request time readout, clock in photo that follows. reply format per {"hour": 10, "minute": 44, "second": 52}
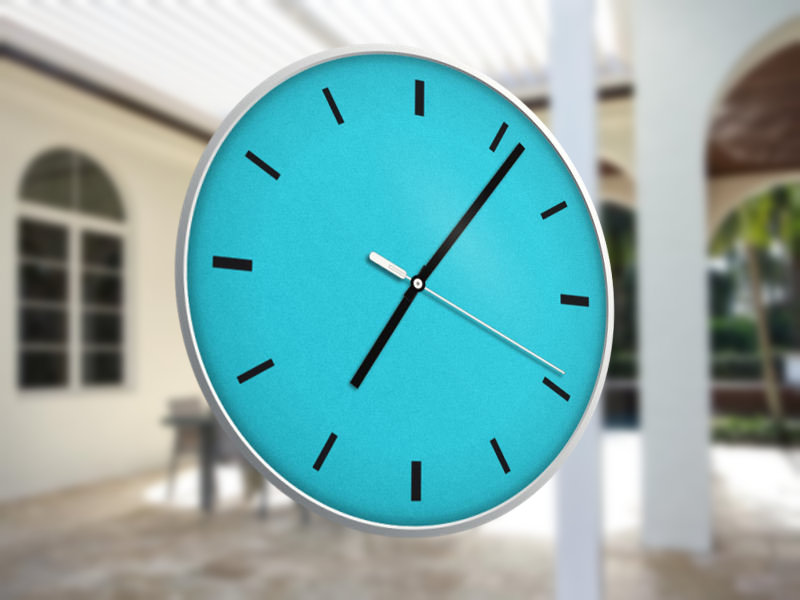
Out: {"hour": 7, "minute": 6, "second": 19}
